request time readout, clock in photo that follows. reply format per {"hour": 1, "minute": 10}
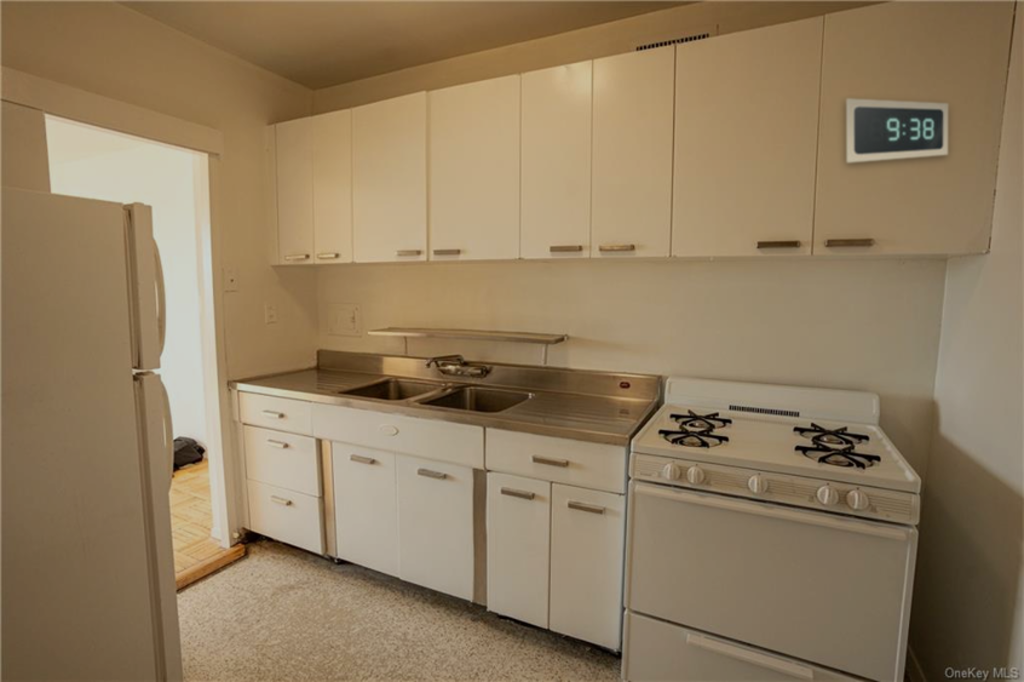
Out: {"hour": 9, "minute": 38}
